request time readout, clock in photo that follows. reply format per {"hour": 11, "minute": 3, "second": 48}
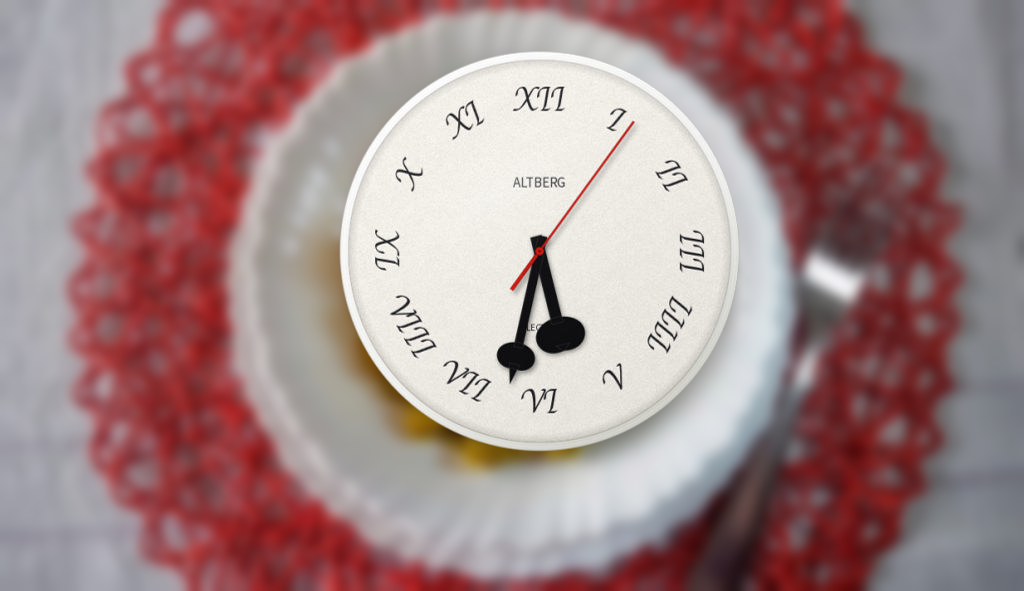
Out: {"hour": 5, "minute": 32, "second": 6}
